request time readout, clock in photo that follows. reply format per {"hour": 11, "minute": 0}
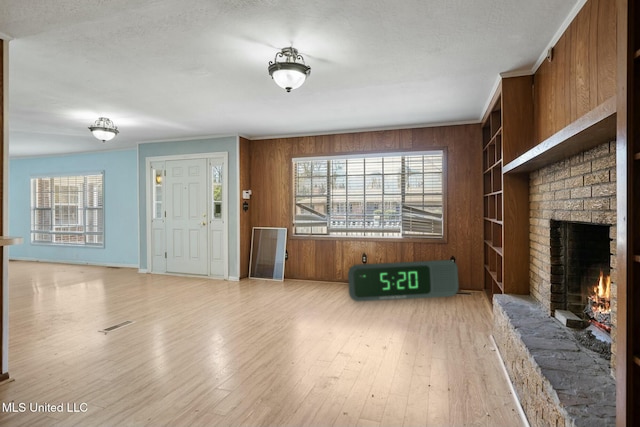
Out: {"hour": 5, "minute": 20}
